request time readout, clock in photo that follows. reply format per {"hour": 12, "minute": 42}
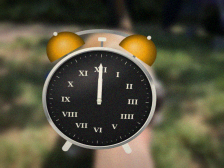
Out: {"hour": 12, "minute": 0}
